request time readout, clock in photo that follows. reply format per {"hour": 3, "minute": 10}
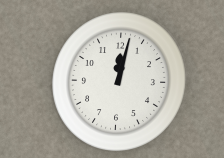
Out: {"hour": 12, "minute": 2}
